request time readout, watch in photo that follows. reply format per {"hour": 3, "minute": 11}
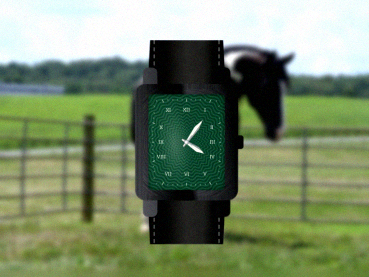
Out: {"hour": 4, "minute": 6}
